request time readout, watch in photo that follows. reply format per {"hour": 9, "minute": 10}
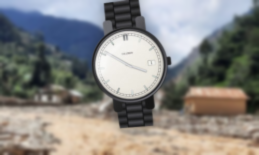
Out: {"hour": 3, "minute": 51}
